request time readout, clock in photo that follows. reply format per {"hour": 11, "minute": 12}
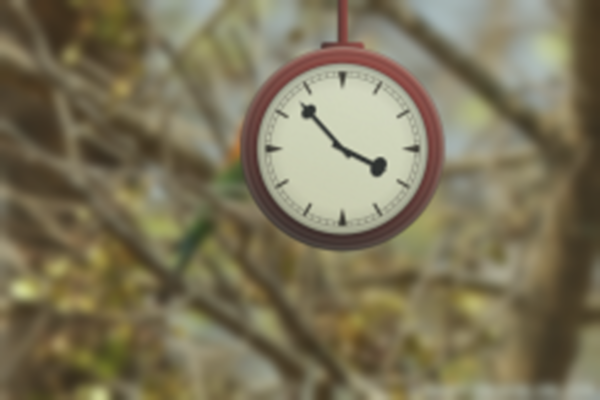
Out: {"hour": 3, "minute": 53}
